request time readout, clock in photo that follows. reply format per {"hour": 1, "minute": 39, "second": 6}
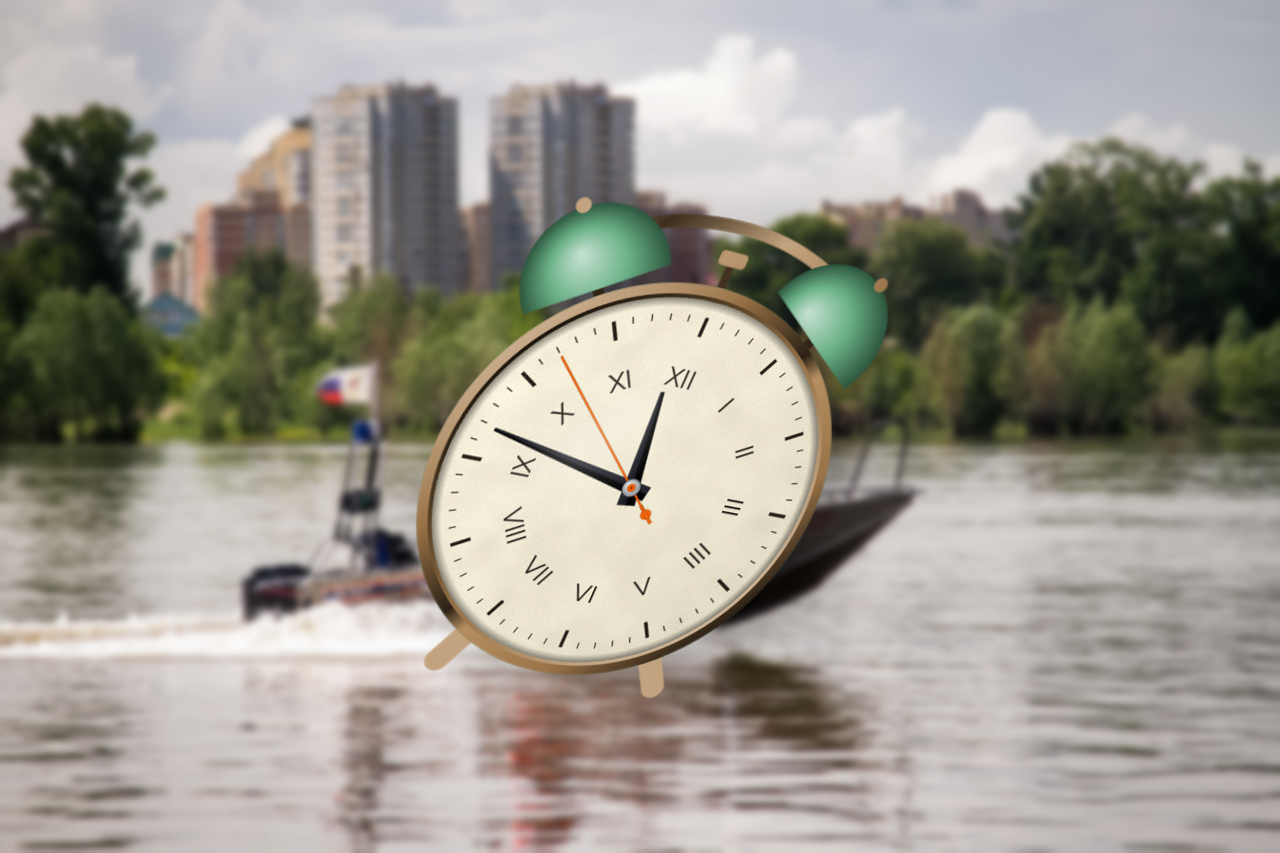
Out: {"hour": 11, "minute": 46, "second": 52}
